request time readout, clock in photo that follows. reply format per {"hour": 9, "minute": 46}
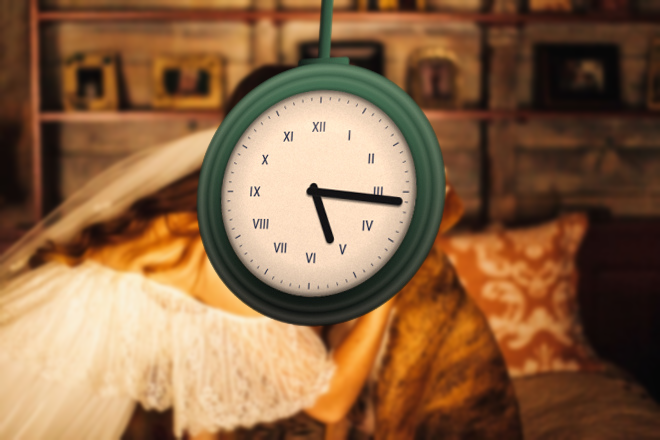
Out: {"hour": 5, "minute": 16}
